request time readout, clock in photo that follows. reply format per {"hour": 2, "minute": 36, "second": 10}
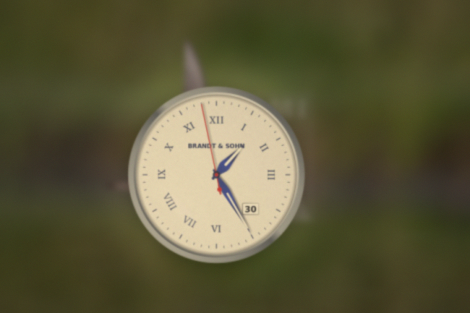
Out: {"hour": 1, "minute": 24, "second": 58}
